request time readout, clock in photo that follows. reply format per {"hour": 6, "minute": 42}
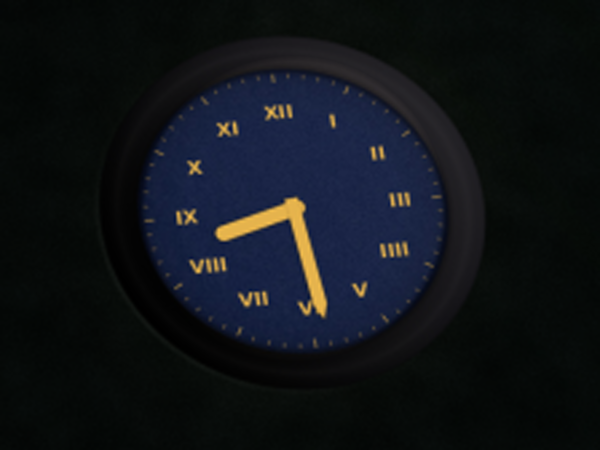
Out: {"hour": 8, "minute": 29}
